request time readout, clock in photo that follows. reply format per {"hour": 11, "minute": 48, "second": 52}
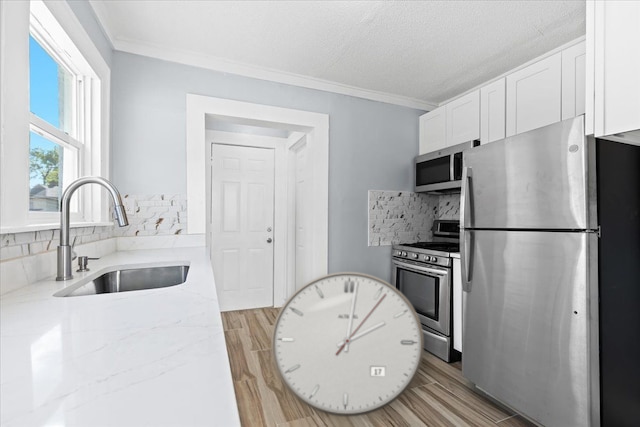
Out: {"hour": 2, "minute": 1, "second": 6}
